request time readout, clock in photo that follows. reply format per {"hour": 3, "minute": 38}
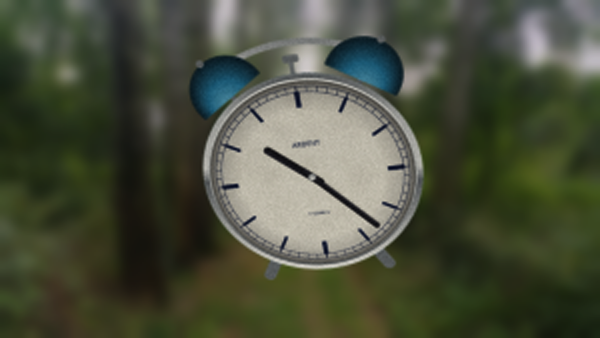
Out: {"hour": 10, "minute": 23}
